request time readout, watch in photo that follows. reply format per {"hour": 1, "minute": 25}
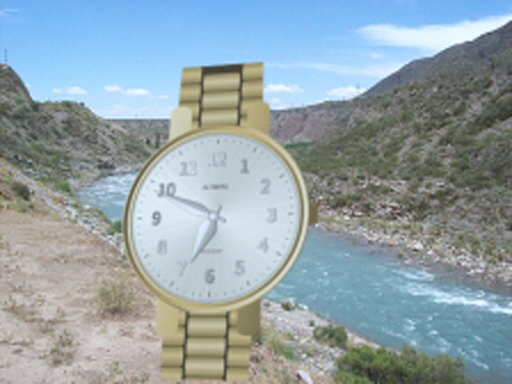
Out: {"hour": 6, "minute": 49}
